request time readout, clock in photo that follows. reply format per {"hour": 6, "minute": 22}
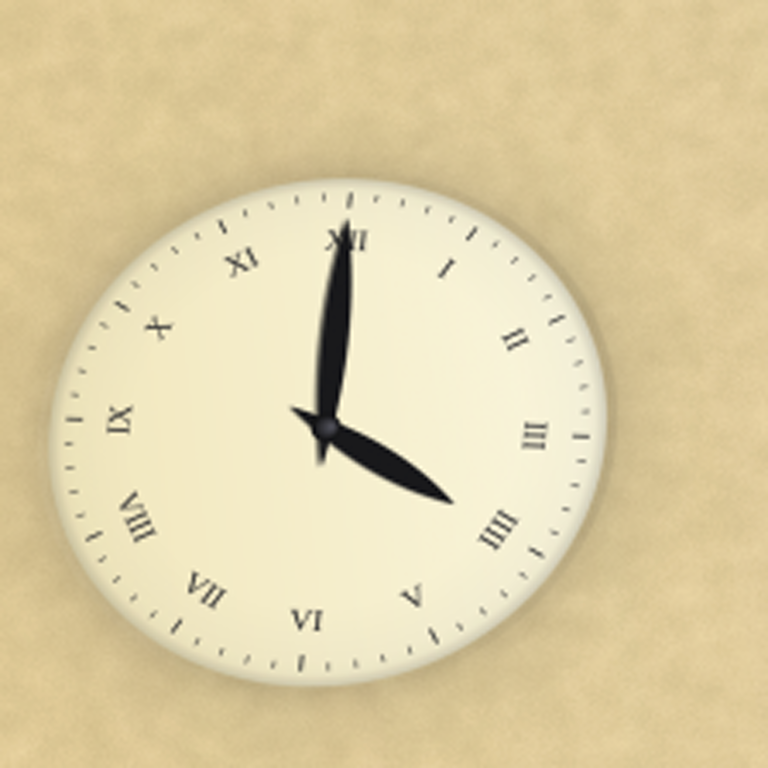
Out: {"hour": 4, "minute": 0}
